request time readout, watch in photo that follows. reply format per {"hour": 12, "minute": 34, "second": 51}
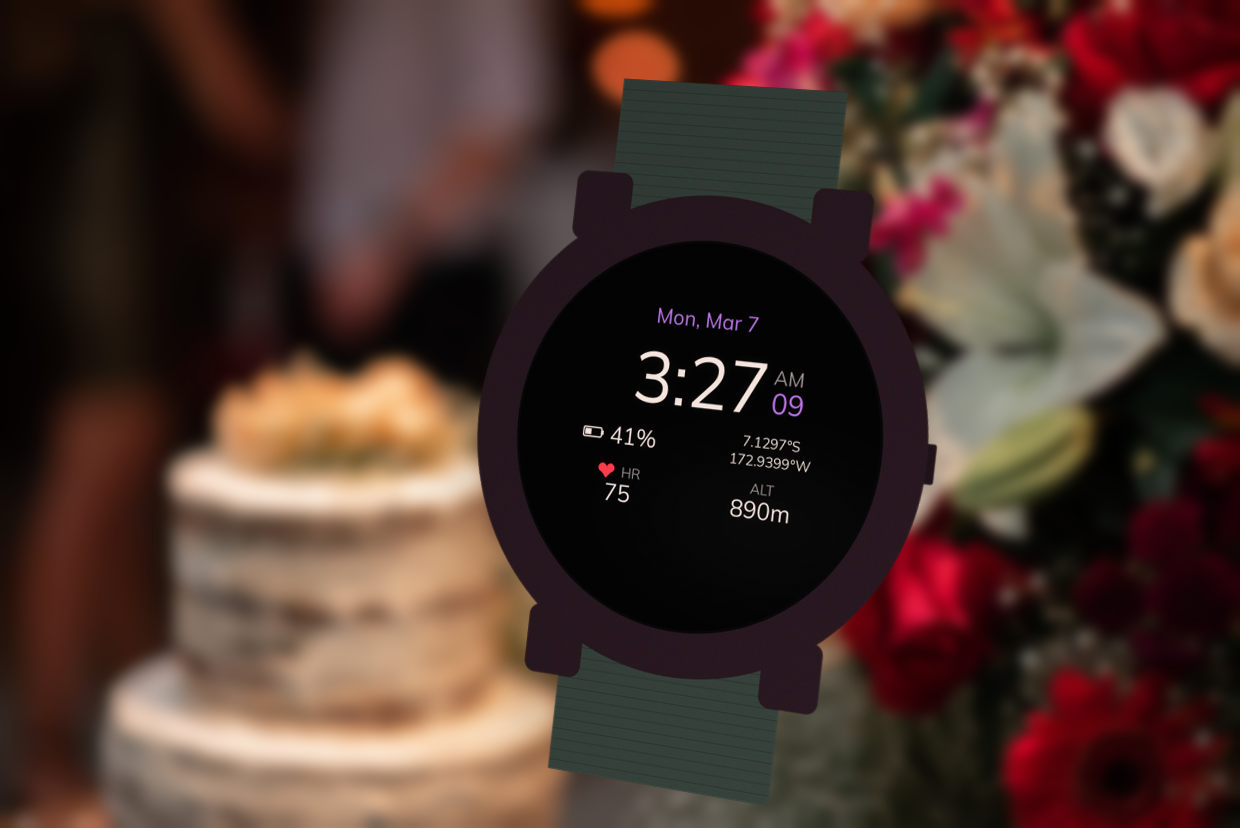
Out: {"hour": 3, "minute": 27, "second": 9}
